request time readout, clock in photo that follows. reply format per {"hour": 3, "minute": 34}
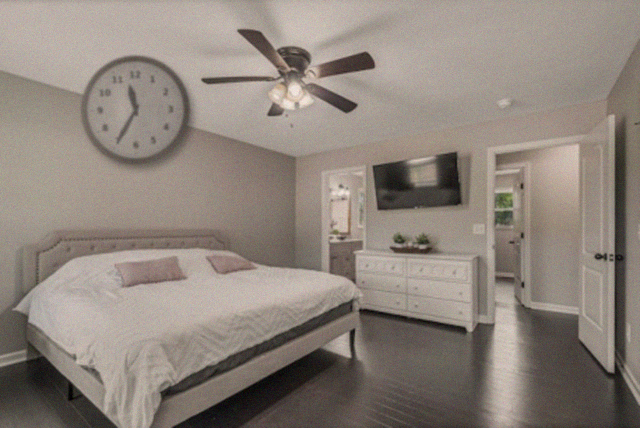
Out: {"hour": 11, "minute": 35}
